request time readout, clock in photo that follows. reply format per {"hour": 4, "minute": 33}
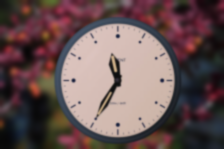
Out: {"hour": 11, "minute": 35}
